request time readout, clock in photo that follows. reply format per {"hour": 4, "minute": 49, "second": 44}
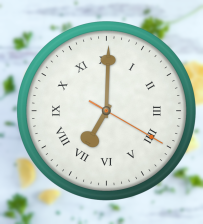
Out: {"hour": 7, "minute": 0, "second": 20}
